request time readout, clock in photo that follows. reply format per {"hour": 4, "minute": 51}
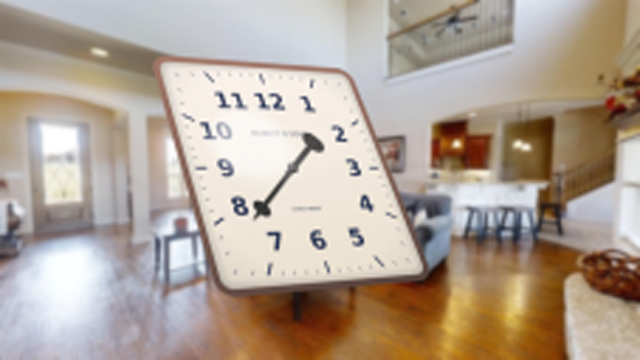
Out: {"hour": 1, "minute": 38}
